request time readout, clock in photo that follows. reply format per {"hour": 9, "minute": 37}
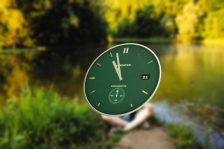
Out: {"hour": 10, "minute": 57}
